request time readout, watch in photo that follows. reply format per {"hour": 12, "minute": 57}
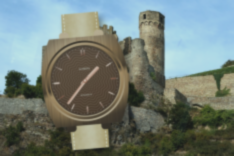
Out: {"hour": 1, "minute": 37}
